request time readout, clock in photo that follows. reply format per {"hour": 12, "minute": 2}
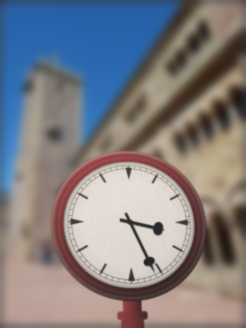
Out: {"hour": 3, "minute": 26}
